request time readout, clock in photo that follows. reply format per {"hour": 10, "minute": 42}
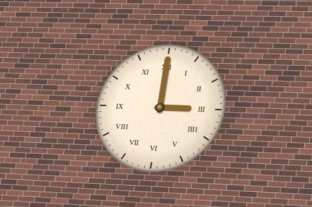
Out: {"hour": 3, "minute": 0}
